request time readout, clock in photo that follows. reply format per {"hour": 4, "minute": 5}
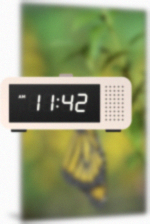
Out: {"hour": 11, "minute": 42}
